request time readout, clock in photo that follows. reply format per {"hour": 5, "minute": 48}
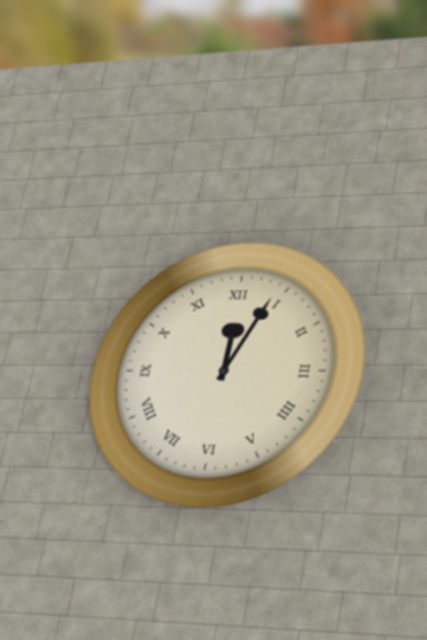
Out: {"hour": 12, "minute": 4}
